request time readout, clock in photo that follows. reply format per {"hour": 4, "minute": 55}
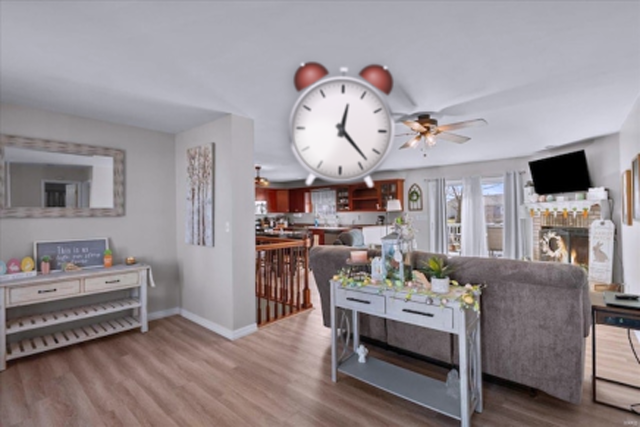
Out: {"hour": 12, "minute": 23}
